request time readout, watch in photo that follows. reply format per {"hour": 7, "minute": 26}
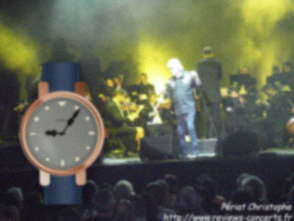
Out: {"hour": 9, "minute": 6}
